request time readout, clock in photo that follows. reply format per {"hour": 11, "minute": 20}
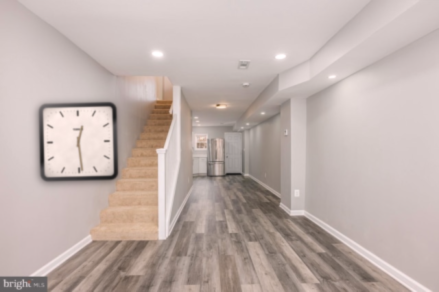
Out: {"hour": 12, "minute": 29}
